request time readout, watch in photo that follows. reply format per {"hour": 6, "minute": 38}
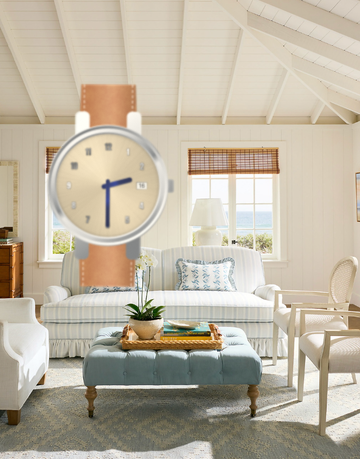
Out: {"hour": 2, "minute": 30}
